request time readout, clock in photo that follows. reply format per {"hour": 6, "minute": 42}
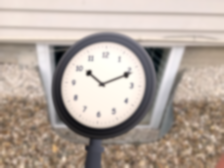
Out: {"hour": 10, "minute": 11}
